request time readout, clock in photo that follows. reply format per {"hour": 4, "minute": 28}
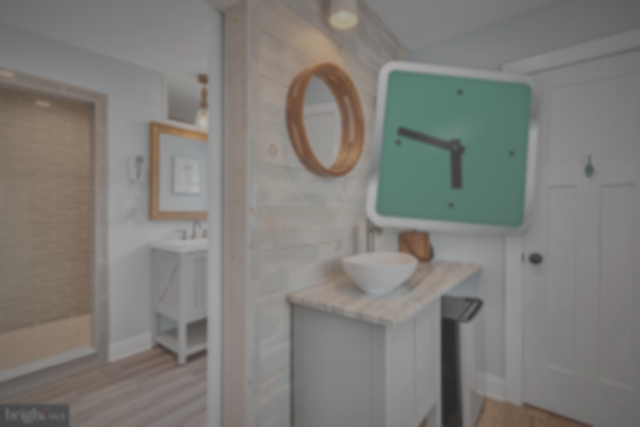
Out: {"hour": 5, "minute": 47}
